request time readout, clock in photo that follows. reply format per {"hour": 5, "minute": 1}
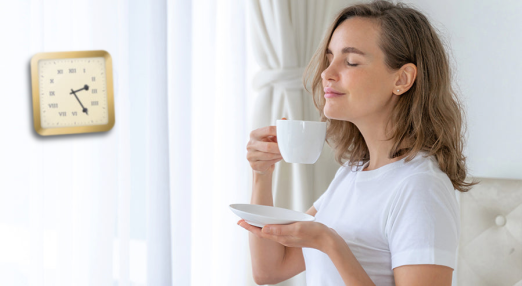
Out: {"hour": 2, "minute": 25}
